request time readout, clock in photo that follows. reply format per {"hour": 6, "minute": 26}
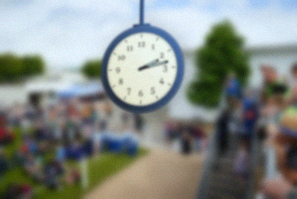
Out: {"hour": 2, "minute": 13}
